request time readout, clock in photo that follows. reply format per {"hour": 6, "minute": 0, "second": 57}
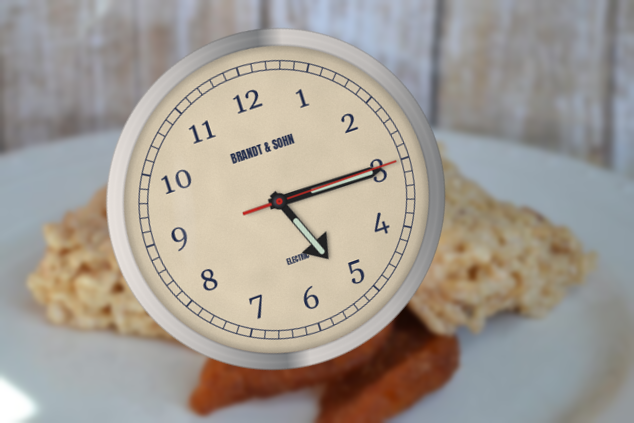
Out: {"hour": 5, "minute": 15, "second": 15}
